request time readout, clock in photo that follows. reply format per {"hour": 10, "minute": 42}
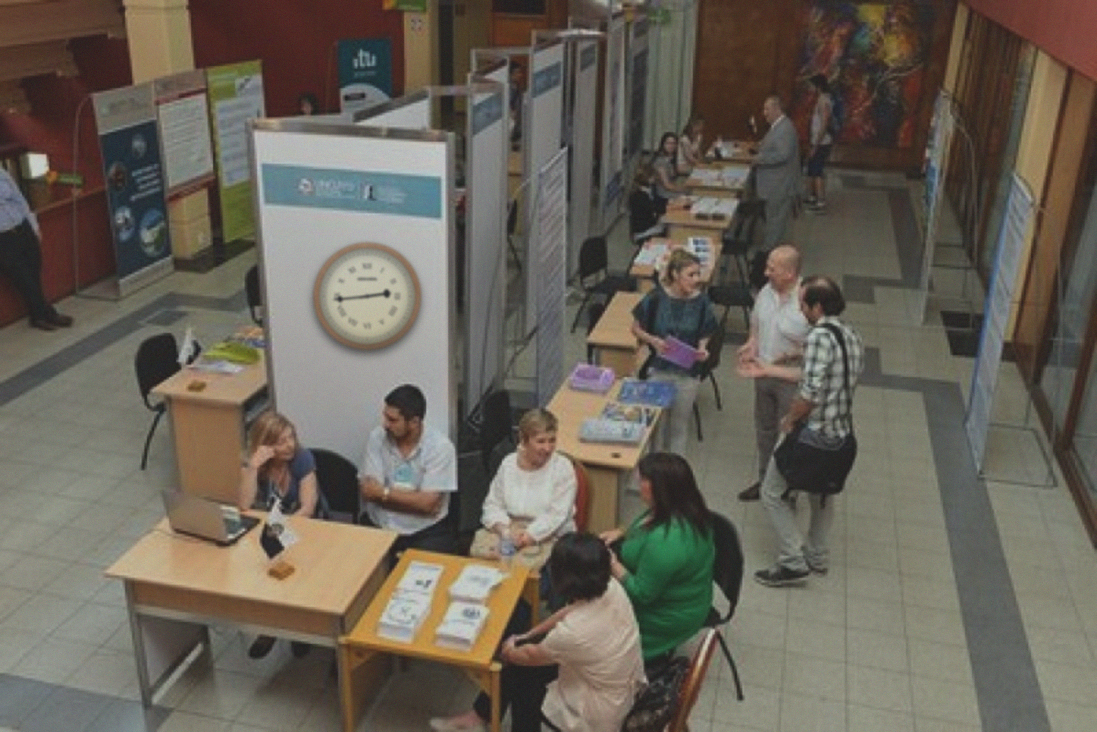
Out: {"hour": 2, "minute": 44}
